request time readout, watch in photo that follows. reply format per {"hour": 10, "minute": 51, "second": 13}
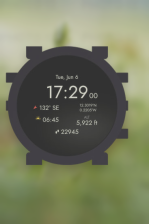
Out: {"hour": 17, "minute": 29, "second": 0}
